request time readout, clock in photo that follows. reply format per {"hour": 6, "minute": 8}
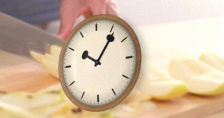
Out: {"hour": 10, "minute": 6}
